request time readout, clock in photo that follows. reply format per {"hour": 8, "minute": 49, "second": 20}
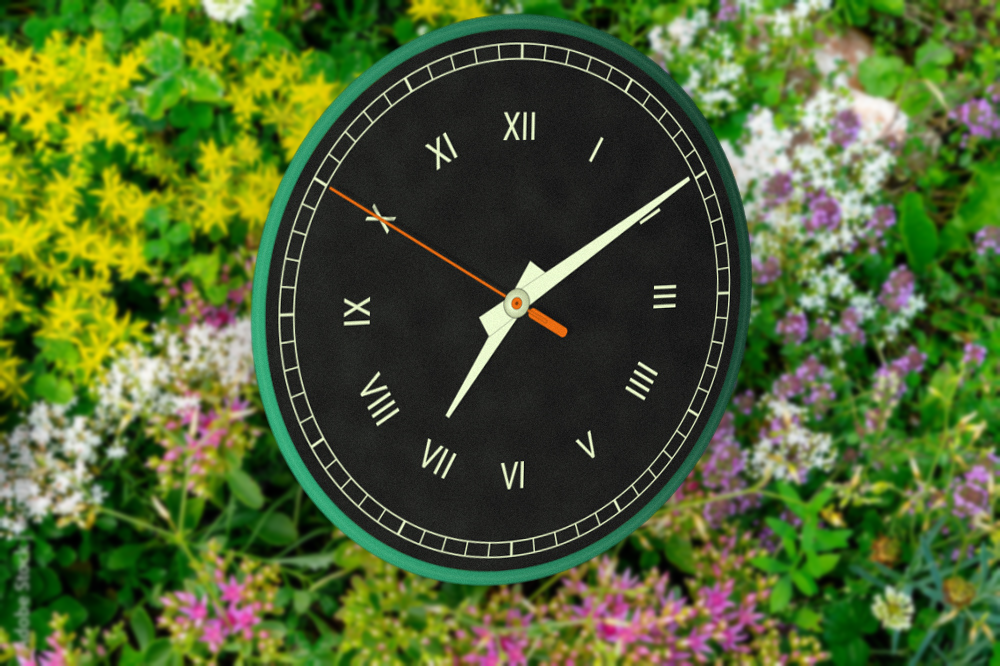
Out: {"hour": 7, "minute": 9, "second": 50}
